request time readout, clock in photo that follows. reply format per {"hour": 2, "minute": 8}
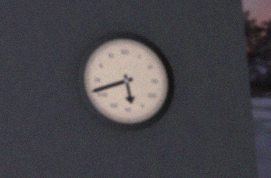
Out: {"hour": 5, "minute": 42}
